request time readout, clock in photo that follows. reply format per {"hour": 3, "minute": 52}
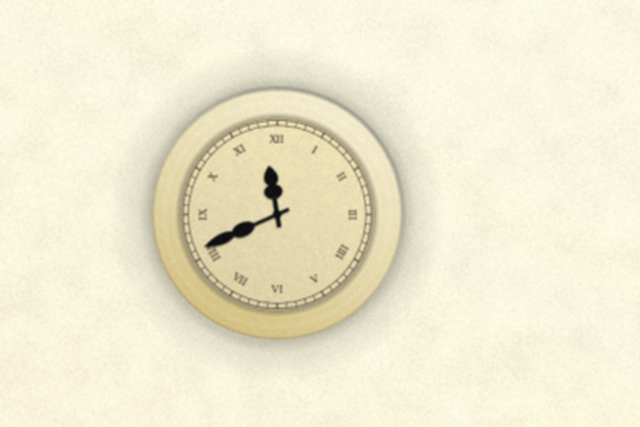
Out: {"hour": 11, "minute": 41}
